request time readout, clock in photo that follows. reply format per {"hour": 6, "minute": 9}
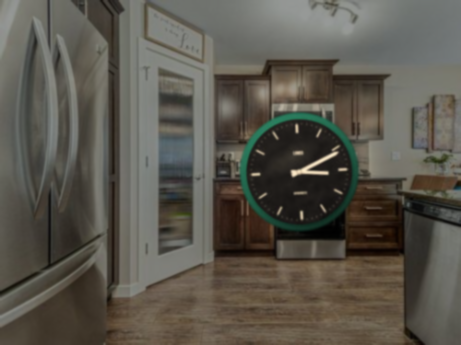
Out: {"hour": 3, "minute": 11}
